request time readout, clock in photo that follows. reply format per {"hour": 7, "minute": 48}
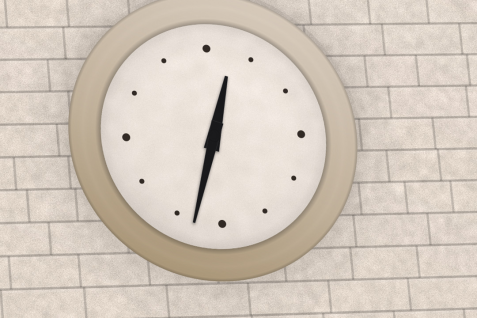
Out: {"hour": 12, "minute": 33}
